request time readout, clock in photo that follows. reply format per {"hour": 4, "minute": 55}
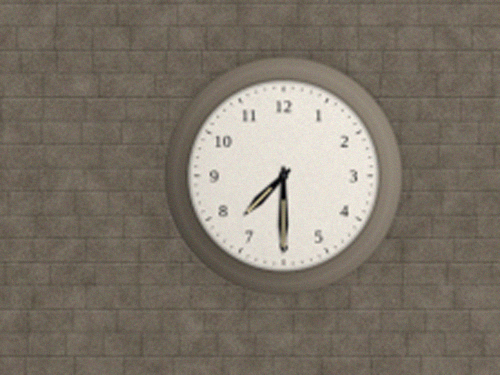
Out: {"hour": 7, "minute": 30}
